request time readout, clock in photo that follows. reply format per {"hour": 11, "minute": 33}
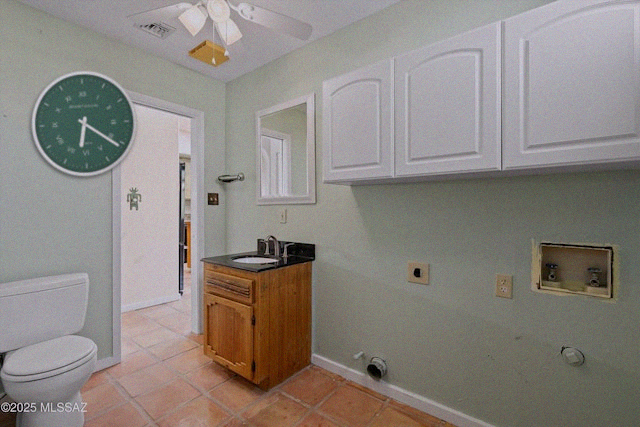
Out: {"hour": 6, "minute": 21}
